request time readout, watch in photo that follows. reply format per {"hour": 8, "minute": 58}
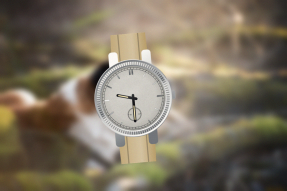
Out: {"hour": 9, "minute": 30}
